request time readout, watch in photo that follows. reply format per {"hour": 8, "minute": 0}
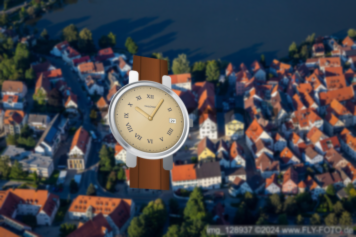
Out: {"hour": 10, "minute": 5}
